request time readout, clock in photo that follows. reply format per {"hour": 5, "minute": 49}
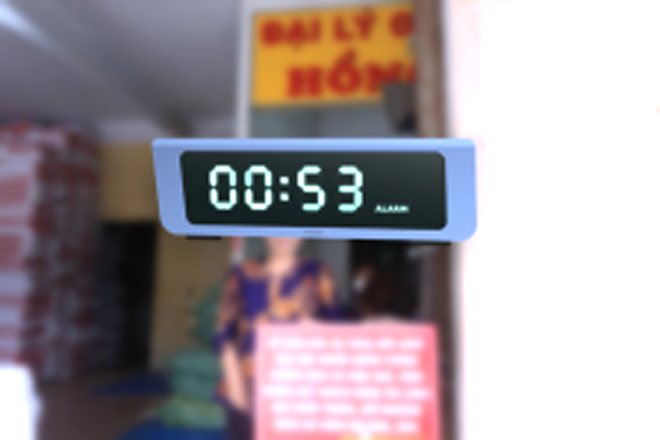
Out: {"hour": 0, "minute": 53}
